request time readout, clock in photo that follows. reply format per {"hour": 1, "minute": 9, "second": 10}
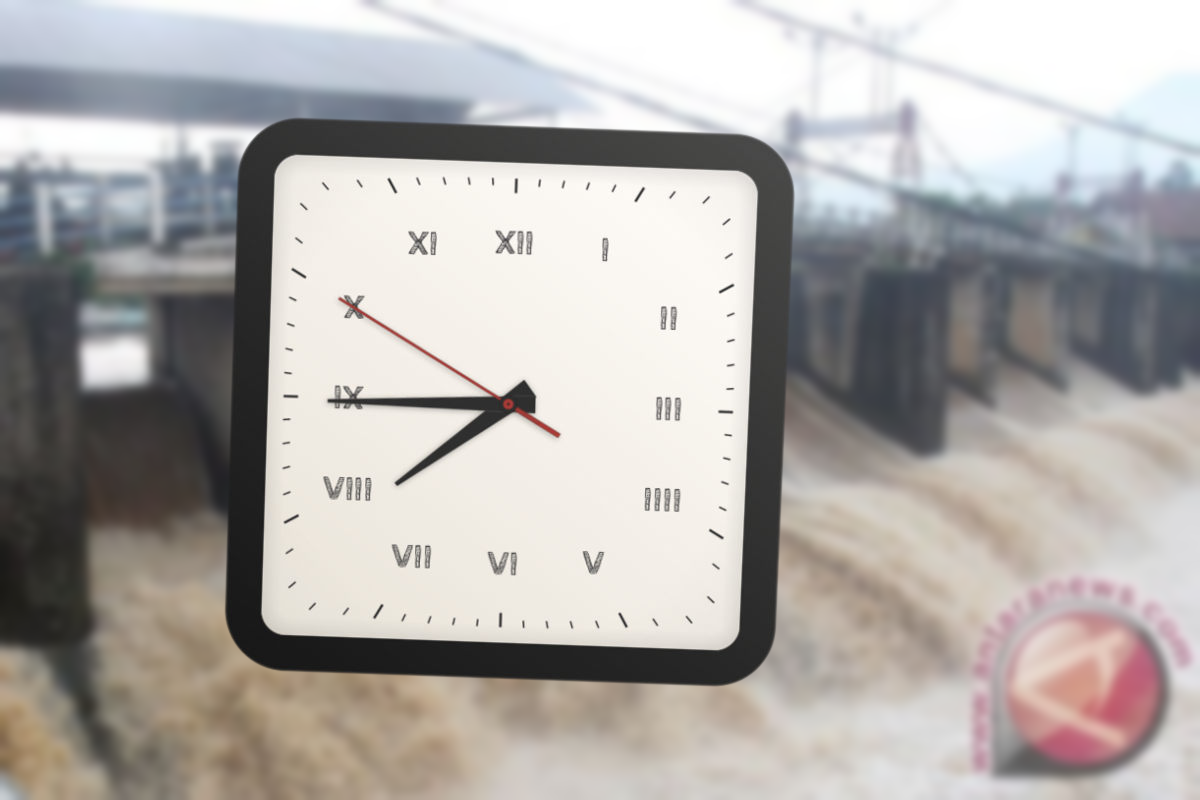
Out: {"hour": 7, "minute": 44, "second": 50}
